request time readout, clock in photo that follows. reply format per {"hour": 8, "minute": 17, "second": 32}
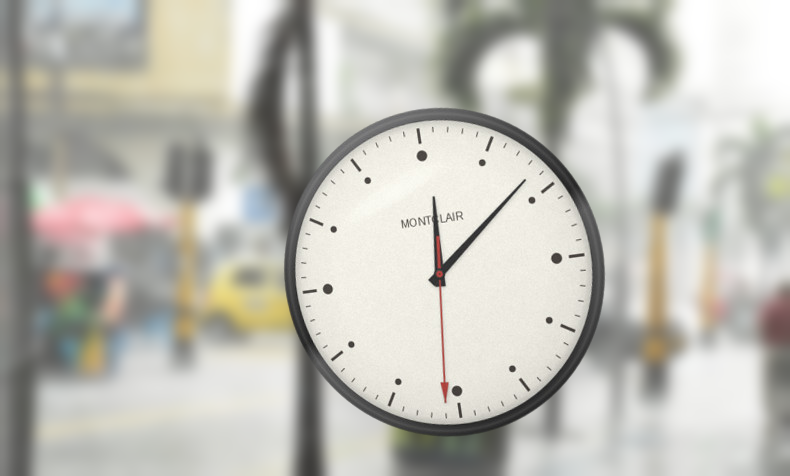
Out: {"hour": 12, "minute": 8, "second": 31}
